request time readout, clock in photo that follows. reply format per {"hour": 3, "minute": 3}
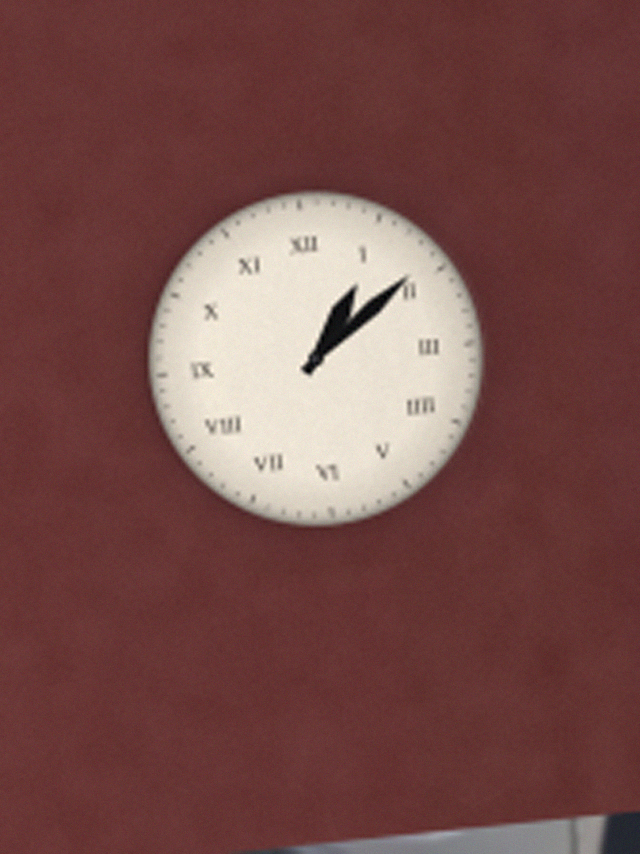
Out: {"hour": 1, "minute": 9}
